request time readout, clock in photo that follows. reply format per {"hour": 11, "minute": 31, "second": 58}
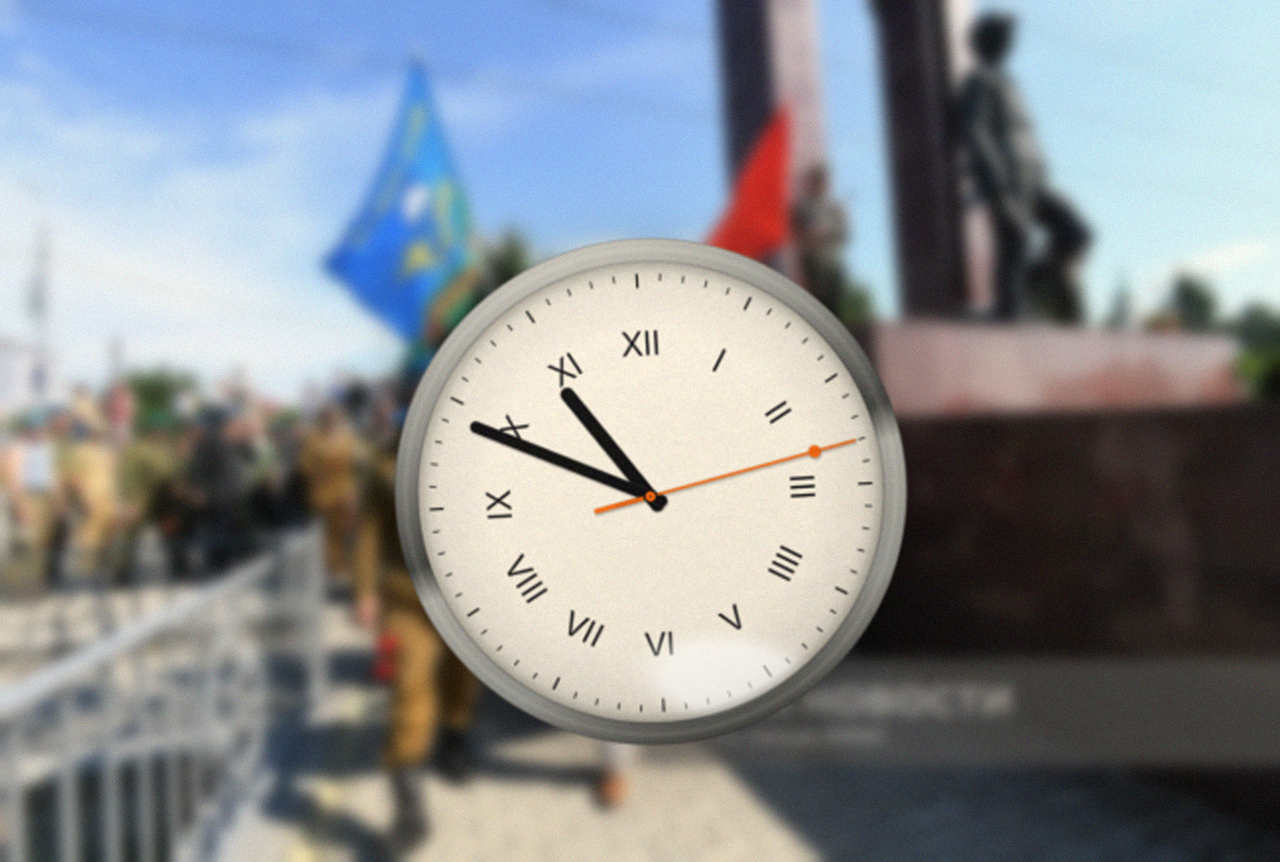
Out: {"hour": 10, "minute": 49, "second": 13}
